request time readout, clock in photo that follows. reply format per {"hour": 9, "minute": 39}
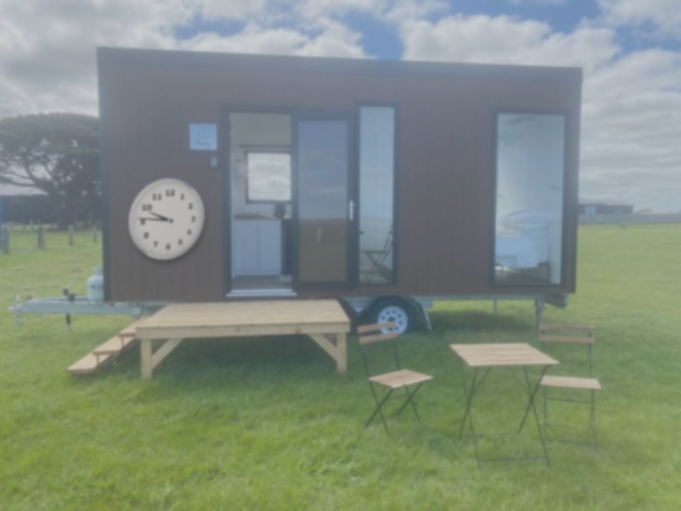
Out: {"hour": 9, "minute": 46}
